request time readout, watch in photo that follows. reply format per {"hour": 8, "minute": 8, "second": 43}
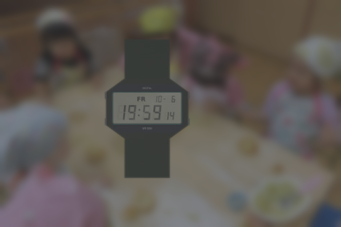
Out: {"hour": 19, "minute": 59, "second": 14}
